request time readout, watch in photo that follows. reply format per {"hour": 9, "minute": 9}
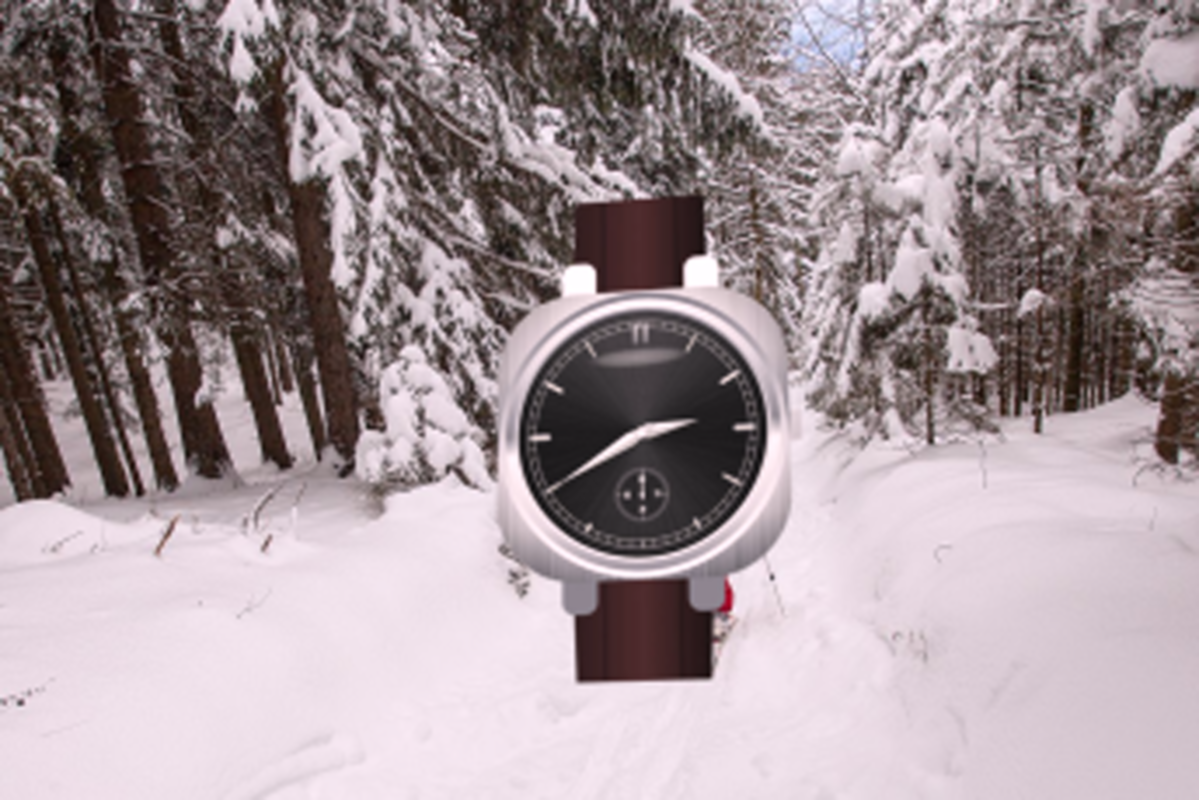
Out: {"hour": 2, "minute": 40}
